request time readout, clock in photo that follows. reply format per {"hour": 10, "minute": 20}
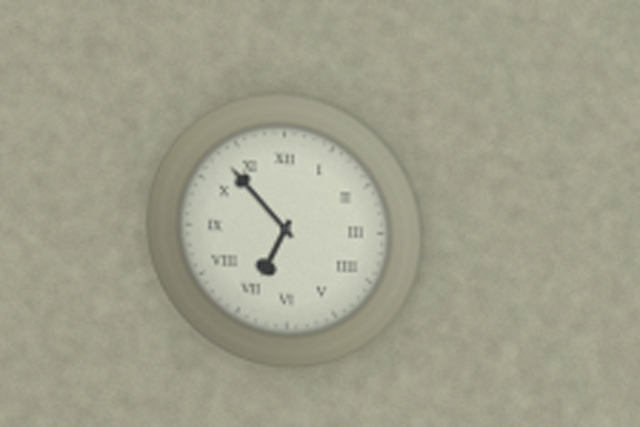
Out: {"hour": 6, "minute": 53}
